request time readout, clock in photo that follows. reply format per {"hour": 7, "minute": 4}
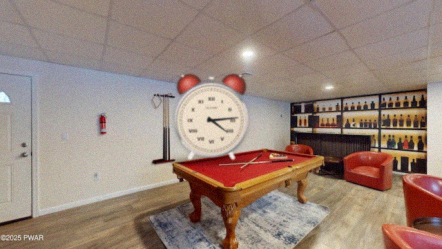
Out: {"hour": 4, "minute": 14}
